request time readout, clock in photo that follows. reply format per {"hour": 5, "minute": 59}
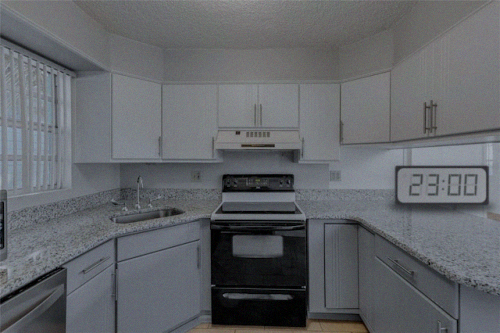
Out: {"hour": 23, "minute": 0}
